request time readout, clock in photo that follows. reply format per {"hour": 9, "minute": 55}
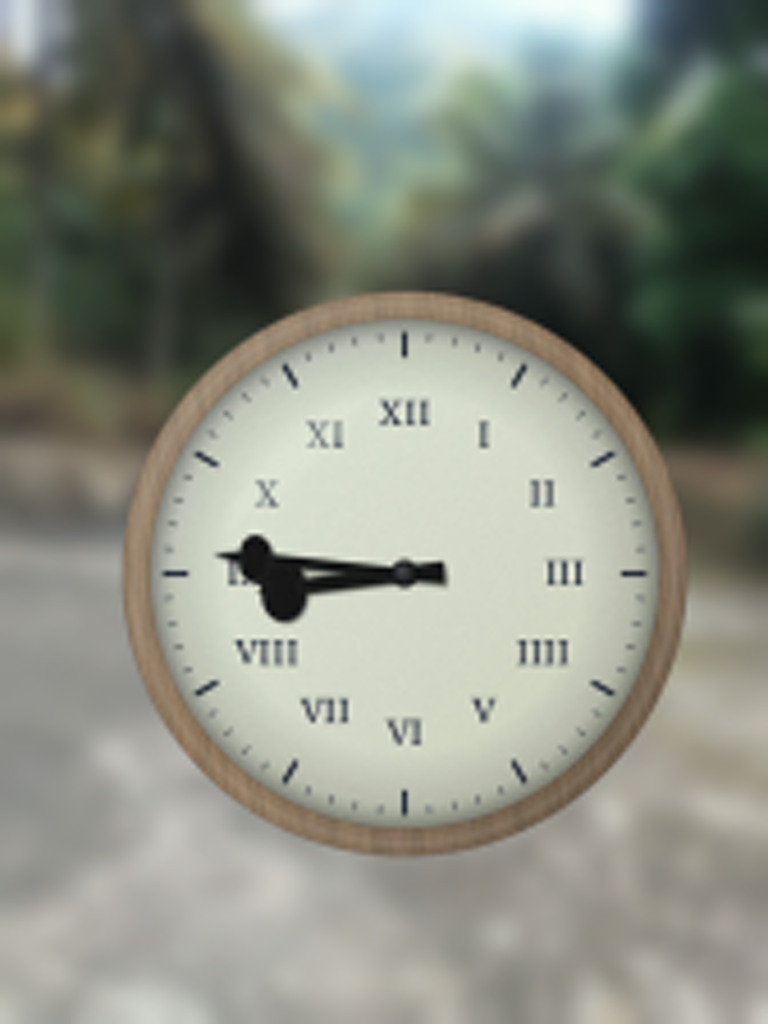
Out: {"hour": 8, "minute": 46}
